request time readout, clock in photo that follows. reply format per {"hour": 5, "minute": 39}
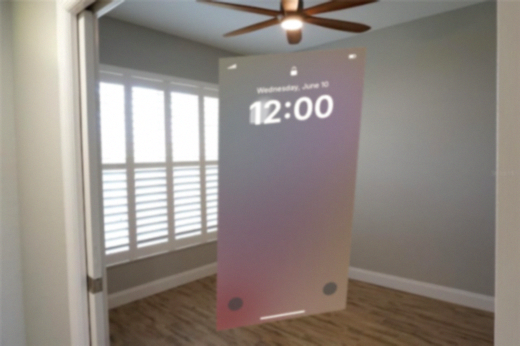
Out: {"hour": 12, "minute": 0}
